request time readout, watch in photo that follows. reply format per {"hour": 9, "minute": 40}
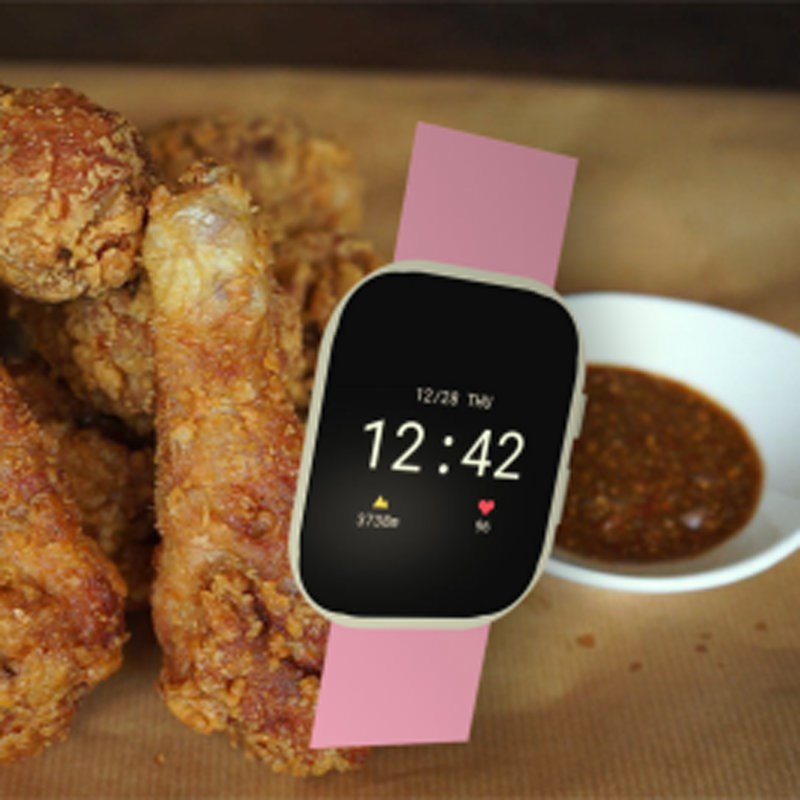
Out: {"hour": 12, "minute": 42}
